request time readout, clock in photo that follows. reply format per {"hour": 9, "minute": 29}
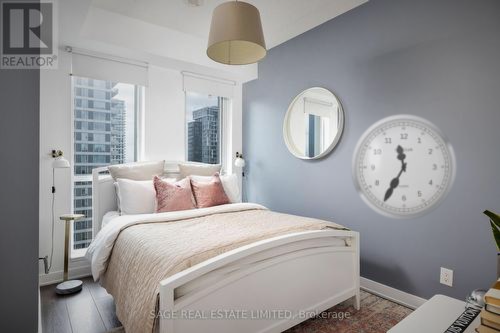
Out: {"hour": 11, "minute": 35}
